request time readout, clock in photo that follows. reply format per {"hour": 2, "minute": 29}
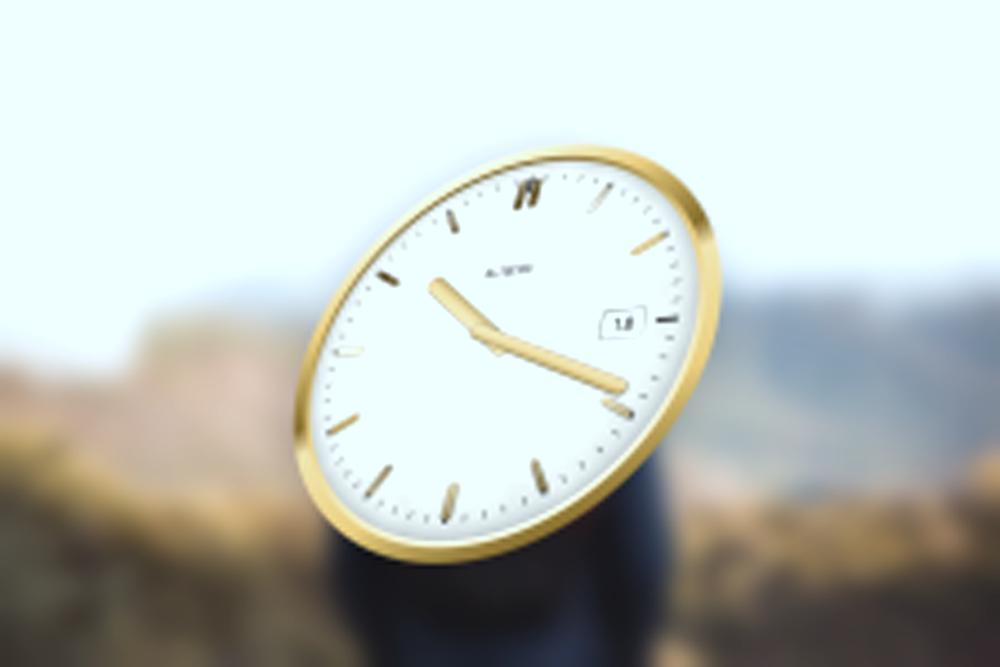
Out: {"hour": 10, "minute": 19}
